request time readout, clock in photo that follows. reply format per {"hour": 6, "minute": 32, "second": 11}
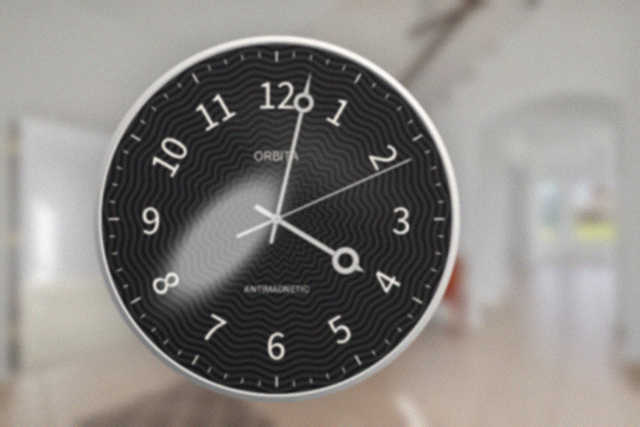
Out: {"hour": 4, "minute": 2, "second": 11}
